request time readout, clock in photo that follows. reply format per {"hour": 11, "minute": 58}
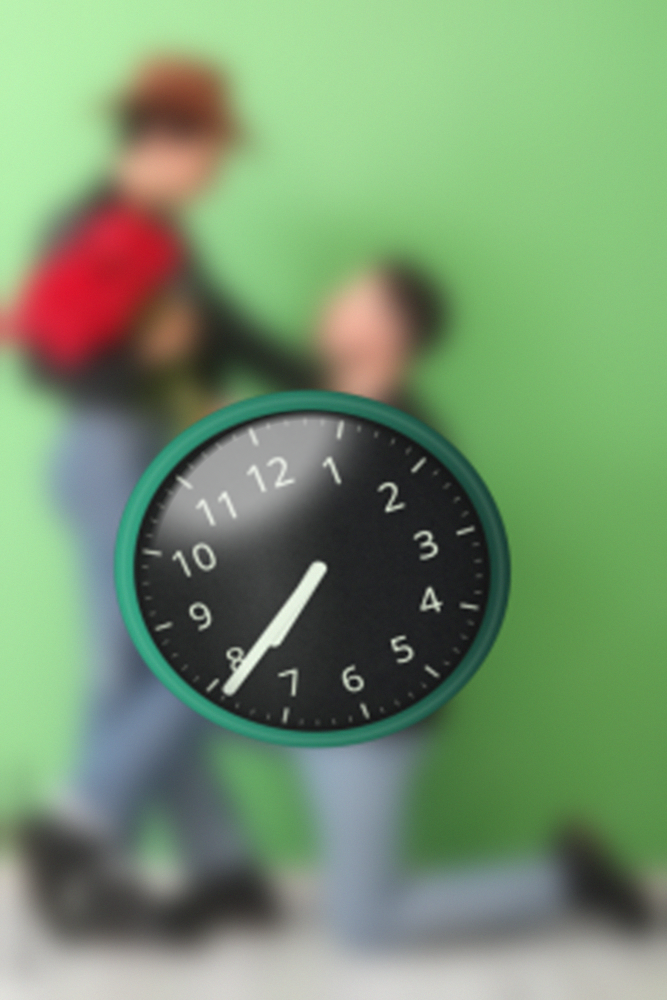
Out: {"hour": 7, "minute": 39}
